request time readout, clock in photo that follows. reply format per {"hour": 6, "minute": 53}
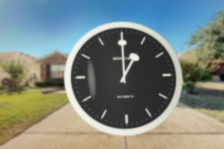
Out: {"hour": 1, "minute": 0}
